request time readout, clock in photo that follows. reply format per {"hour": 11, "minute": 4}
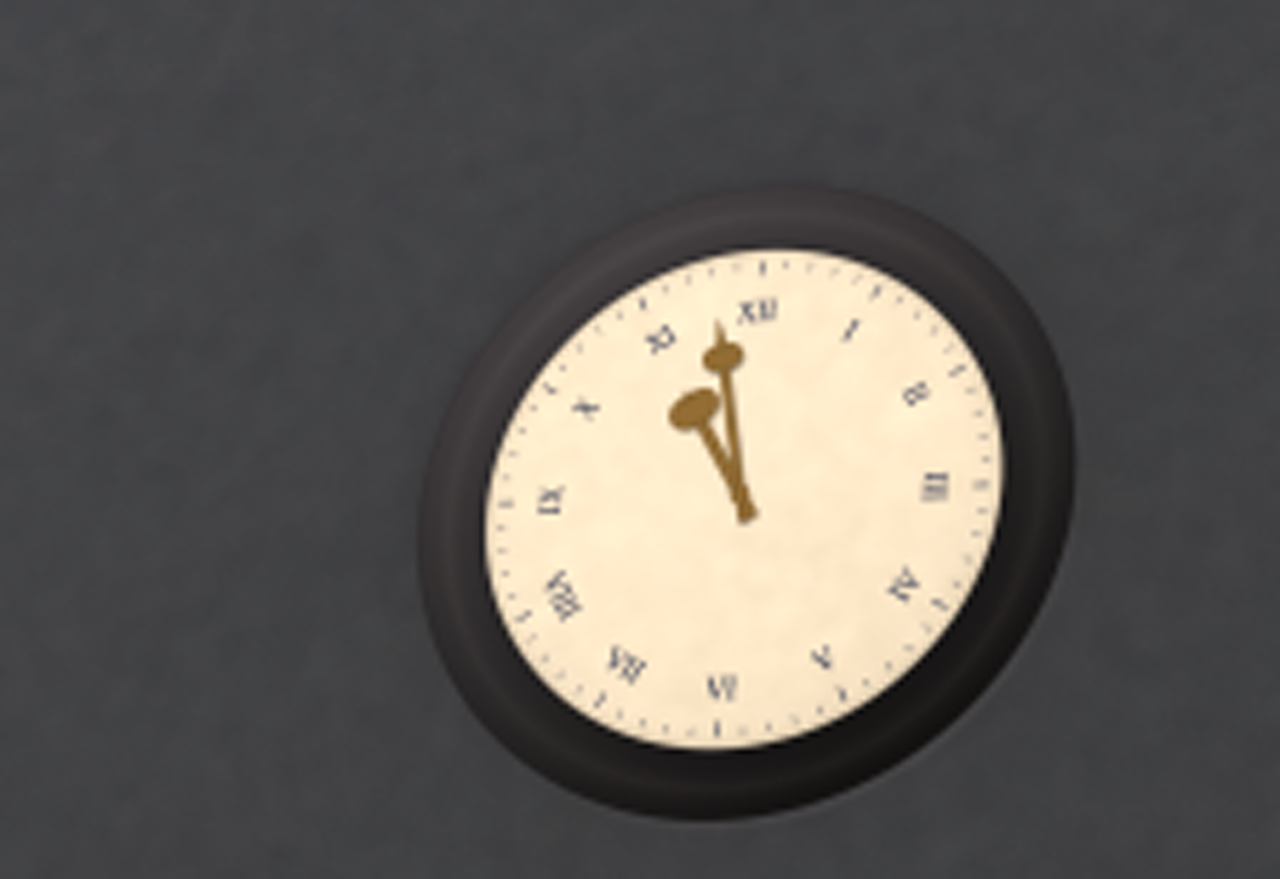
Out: {"hour": 10, "minute": 58}
